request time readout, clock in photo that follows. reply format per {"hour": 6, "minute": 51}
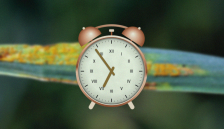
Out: {"hour": 6, "minute": 54}
